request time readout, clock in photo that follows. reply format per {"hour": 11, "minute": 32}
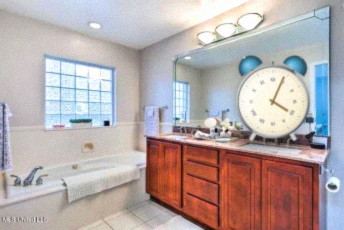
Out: {"hour": 4, "minute": 4}
